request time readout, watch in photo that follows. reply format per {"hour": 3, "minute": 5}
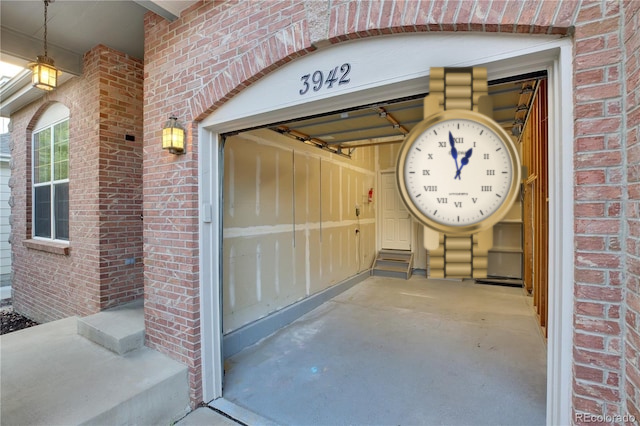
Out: {"hour": 12, "minute": 58}
